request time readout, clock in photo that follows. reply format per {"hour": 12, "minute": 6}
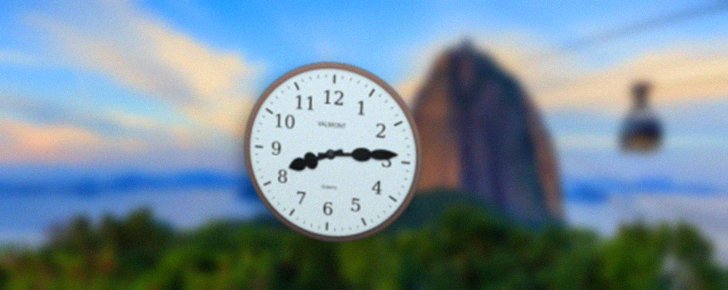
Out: {"hour": 8, "minute": 14}
